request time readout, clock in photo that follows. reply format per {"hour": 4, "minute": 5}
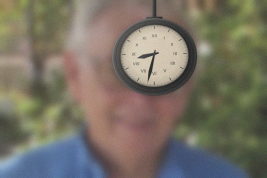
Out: {"hour": 8, "minute": 32}
